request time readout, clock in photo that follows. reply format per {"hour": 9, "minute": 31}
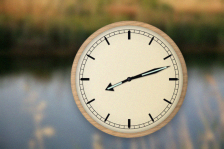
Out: {"hour": 8, "minute": 12}
